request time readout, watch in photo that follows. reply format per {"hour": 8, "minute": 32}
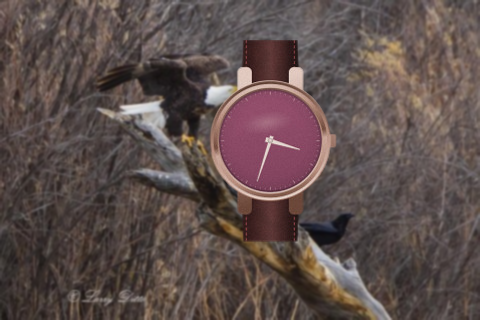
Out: {"hour": 3, "minute": 33}
